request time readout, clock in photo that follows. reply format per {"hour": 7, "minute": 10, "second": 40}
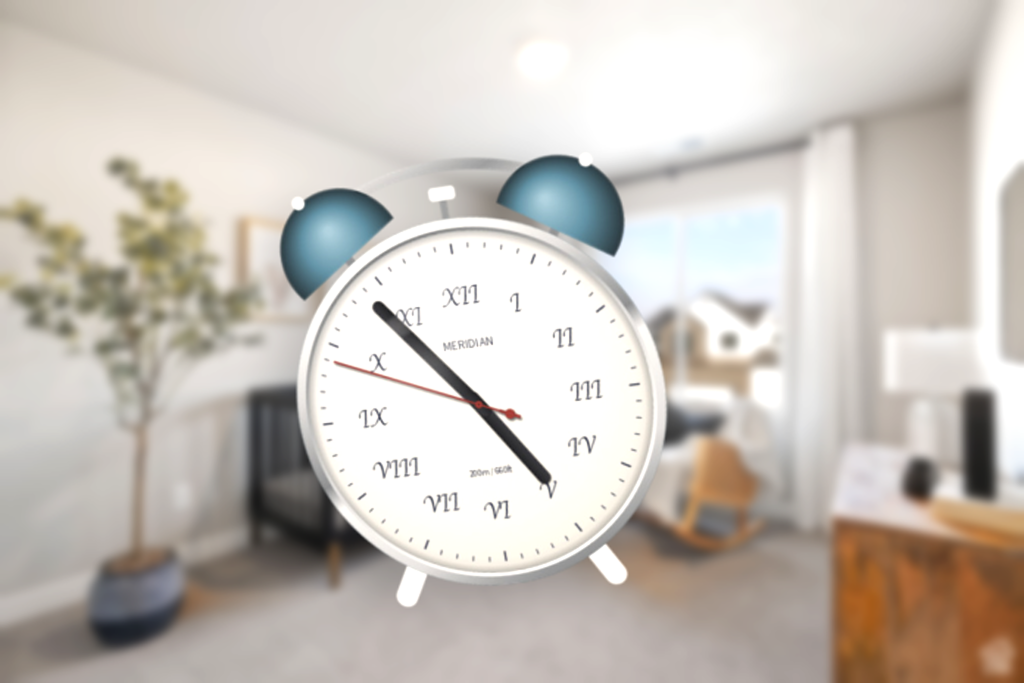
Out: {"hour": 4, "minute": 53, "second": 49}
